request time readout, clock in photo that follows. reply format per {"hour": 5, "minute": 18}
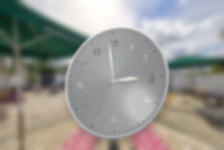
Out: {"hour": 2, "minute": 59}
